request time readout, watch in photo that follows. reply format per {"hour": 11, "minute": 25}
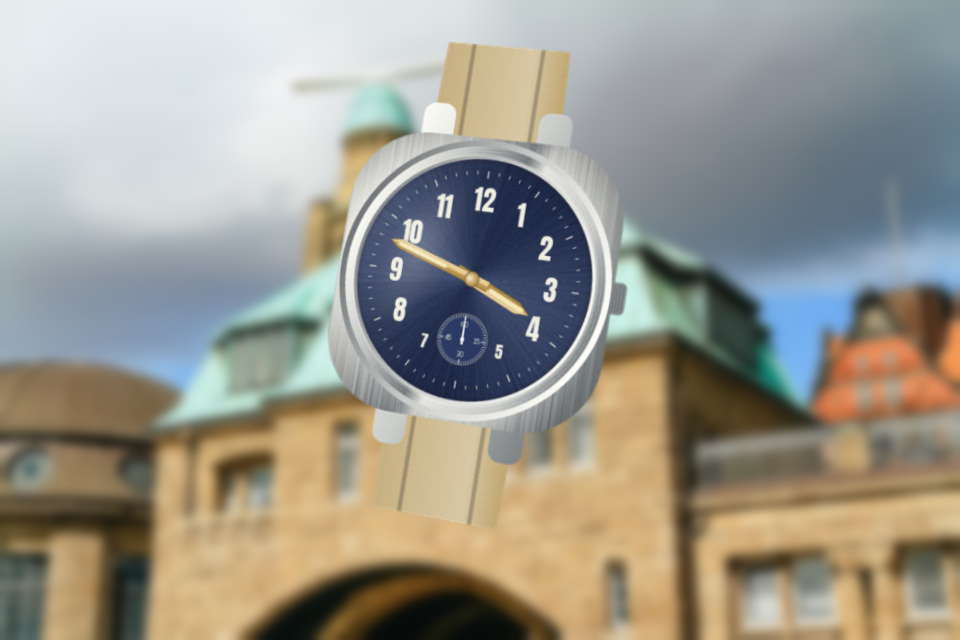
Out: {"hour": 3, "minute": 48}
